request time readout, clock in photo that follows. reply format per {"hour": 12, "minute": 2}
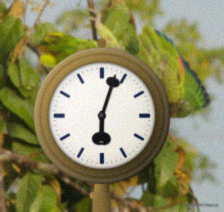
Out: {"hour": 6, "minute": 3}
